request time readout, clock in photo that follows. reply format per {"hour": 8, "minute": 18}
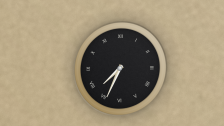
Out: {"hour": 7, "minute": 34}
